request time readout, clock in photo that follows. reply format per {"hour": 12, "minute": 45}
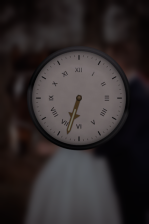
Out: {"hour": 6, "minute": 33}
